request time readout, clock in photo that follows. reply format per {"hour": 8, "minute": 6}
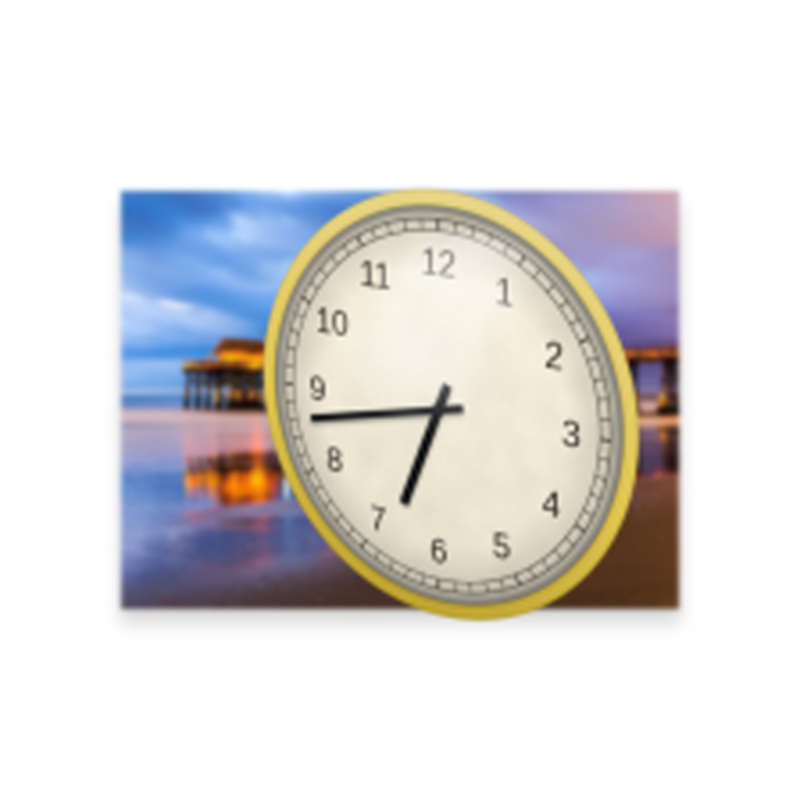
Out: {"hour": 6, "minute": 43}
